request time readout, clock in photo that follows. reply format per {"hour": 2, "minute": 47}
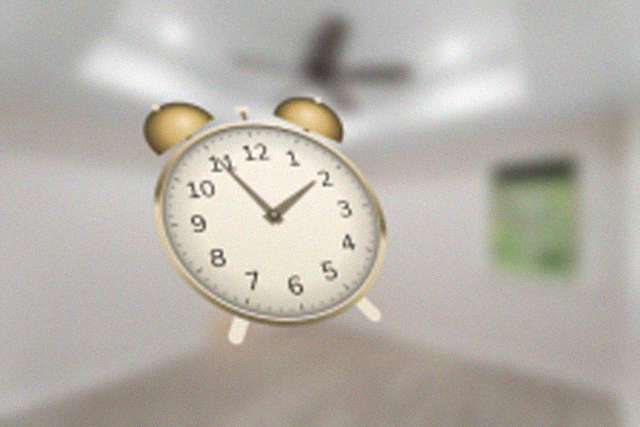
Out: {"hour": 1, "minute": 55}
